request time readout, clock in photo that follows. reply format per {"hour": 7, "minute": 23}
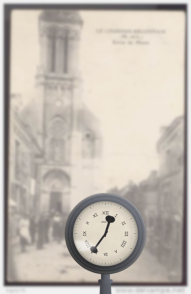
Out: {"hour": 12, "minute": 36}
